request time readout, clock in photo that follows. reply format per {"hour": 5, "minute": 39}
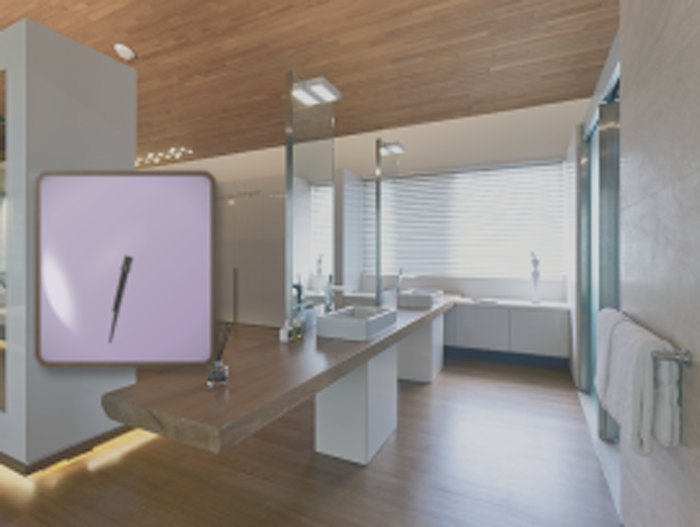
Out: {"hour": 6, "minute": 32}
